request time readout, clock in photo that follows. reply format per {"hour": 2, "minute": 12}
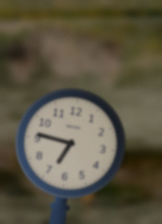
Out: {"hour": 6, "minute": 46}
